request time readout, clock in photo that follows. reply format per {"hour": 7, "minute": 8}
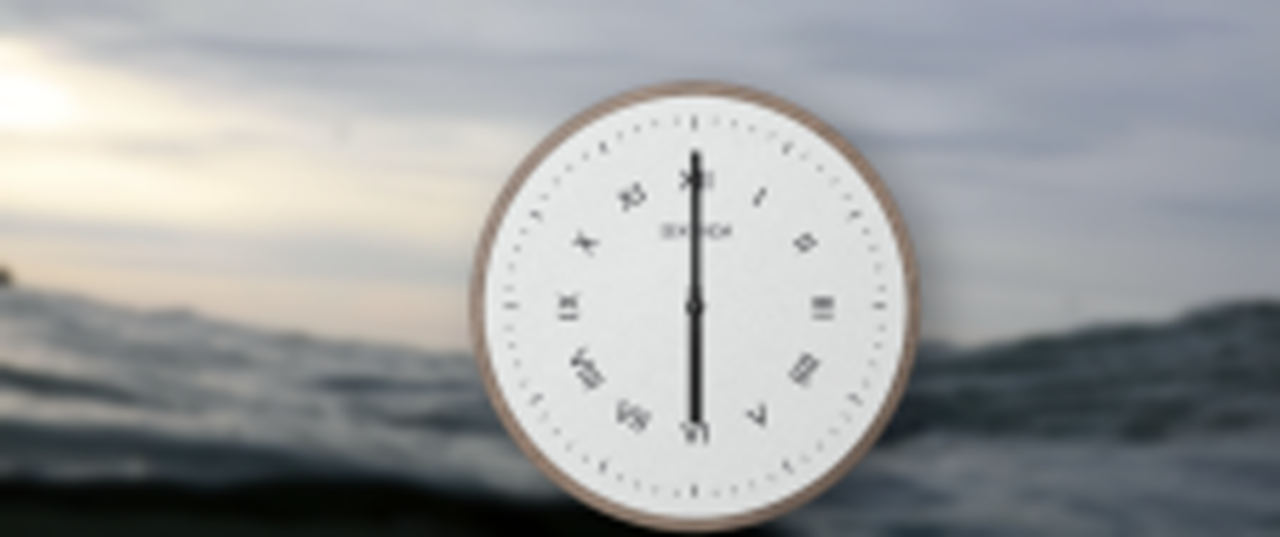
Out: {"hour": 6, "minute": 0}
